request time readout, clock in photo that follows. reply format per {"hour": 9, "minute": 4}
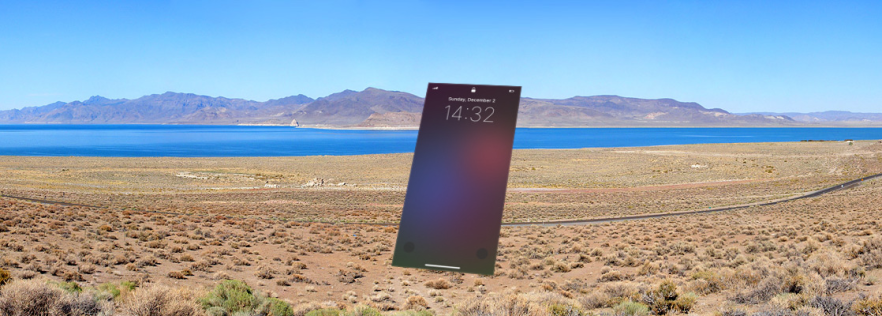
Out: {"hour": 14, "minute": 32}
